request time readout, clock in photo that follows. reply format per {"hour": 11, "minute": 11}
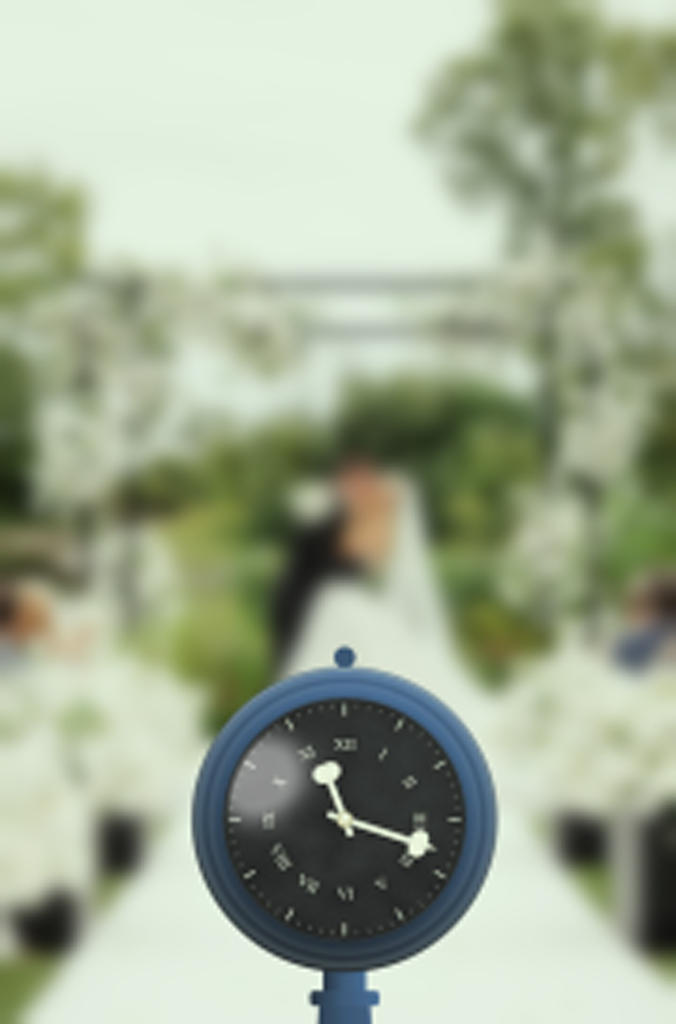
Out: {"hour": 11, "minute": 18}
